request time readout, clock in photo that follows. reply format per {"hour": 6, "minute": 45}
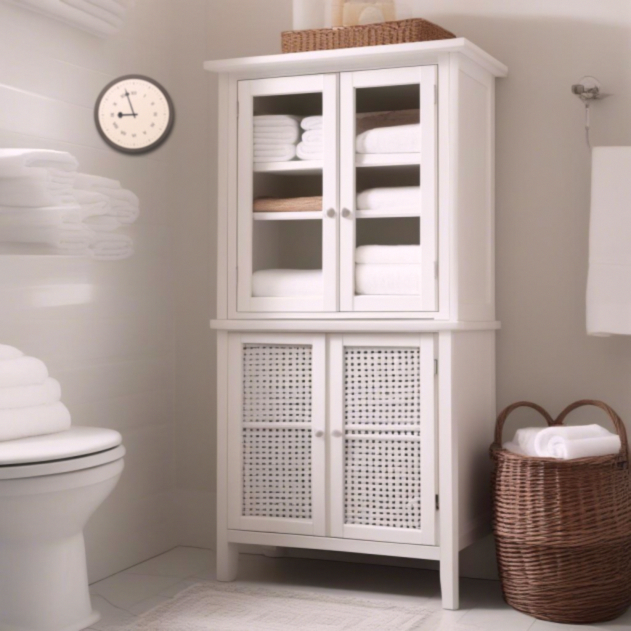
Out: {"hour": 8, "minute": 57}
